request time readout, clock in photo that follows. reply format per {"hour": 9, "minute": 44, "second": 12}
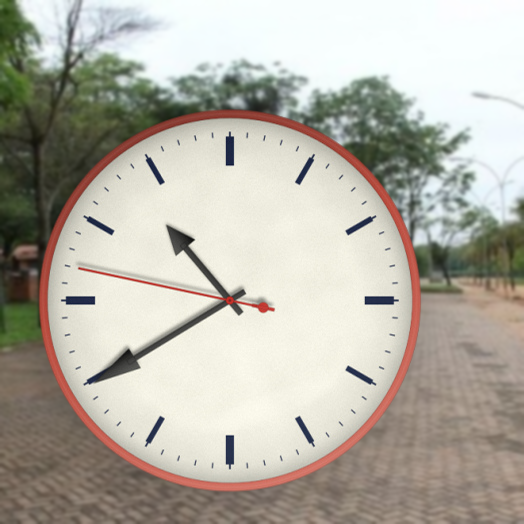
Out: {"hour": 10, "minute": 39, "second": 47}
